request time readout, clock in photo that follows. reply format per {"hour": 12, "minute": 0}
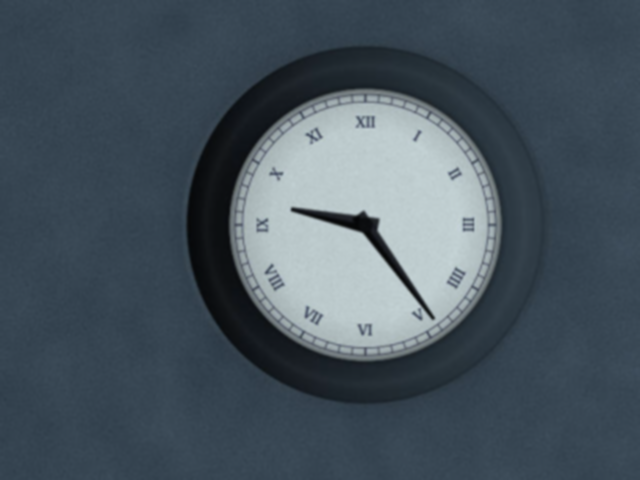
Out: {"hour": 9, "minute": 24}
